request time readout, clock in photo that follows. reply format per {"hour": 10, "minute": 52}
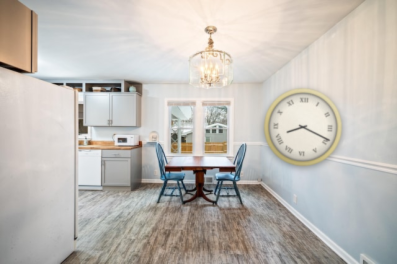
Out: {"hour": 8, "minute": 19}
